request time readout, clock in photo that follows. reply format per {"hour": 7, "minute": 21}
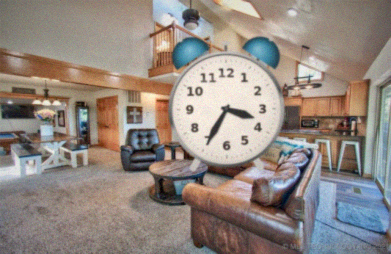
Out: {"hour": 3, "minute": 35}
